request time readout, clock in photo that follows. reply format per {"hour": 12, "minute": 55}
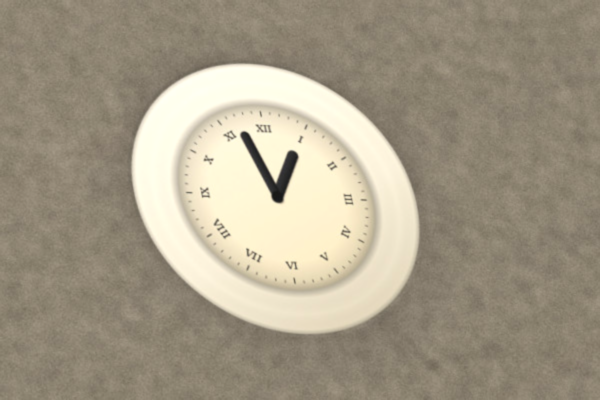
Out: {"hour": 12, "minute": 57}
